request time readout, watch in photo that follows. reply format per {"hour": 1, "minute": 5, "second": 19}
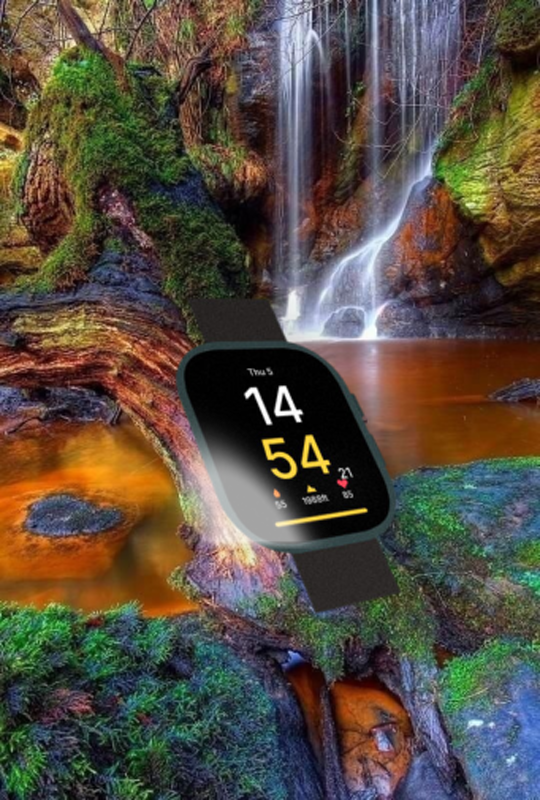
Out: {"hour": 14, "minute": 54, "second": 21}
